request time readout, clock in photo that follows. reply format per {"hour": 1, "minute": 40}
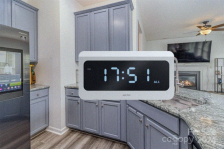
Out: {"hour": 17, "minute": 51}
